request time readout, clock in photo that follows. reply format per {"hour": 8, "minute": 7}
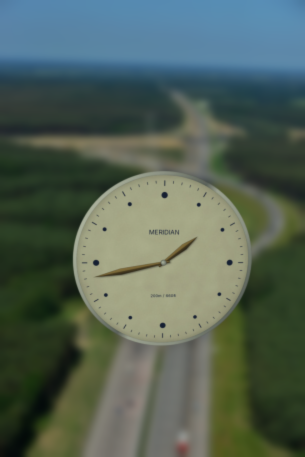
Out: {"hour": 1, "minute": 43}
